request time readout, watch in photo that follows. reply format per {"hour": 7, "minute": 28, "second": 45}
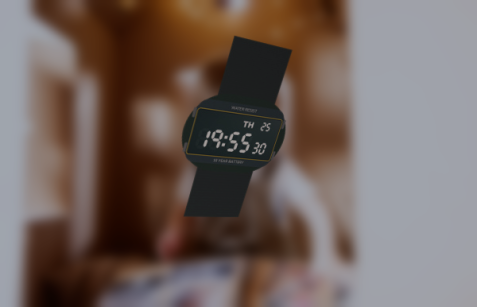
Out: {"hour": 19, "minute": 55, "second": 30}
